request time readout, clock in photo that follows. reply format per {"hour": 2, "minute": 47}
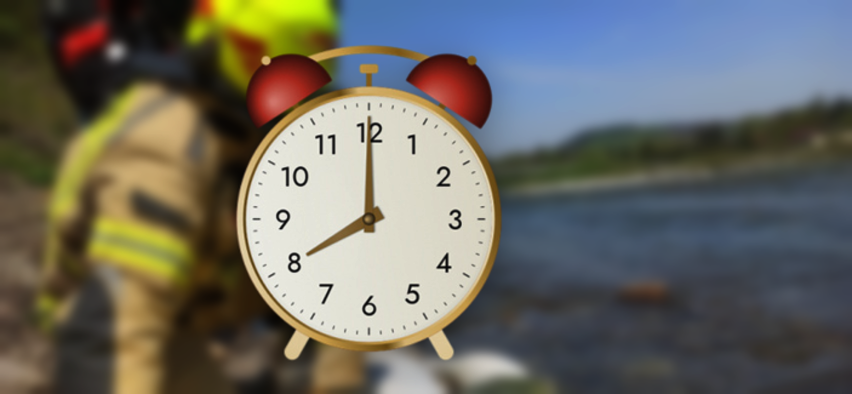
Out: {"hour": 8, "minute": 0}
